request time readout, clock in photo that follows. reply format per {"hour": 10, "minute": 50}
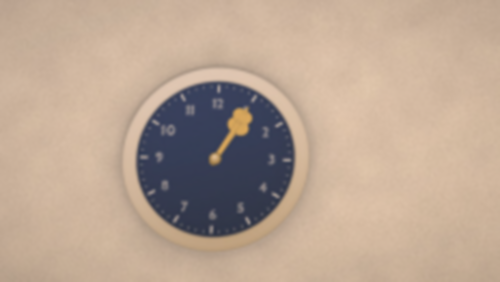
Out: {"hour": 1, "minute": 5}
